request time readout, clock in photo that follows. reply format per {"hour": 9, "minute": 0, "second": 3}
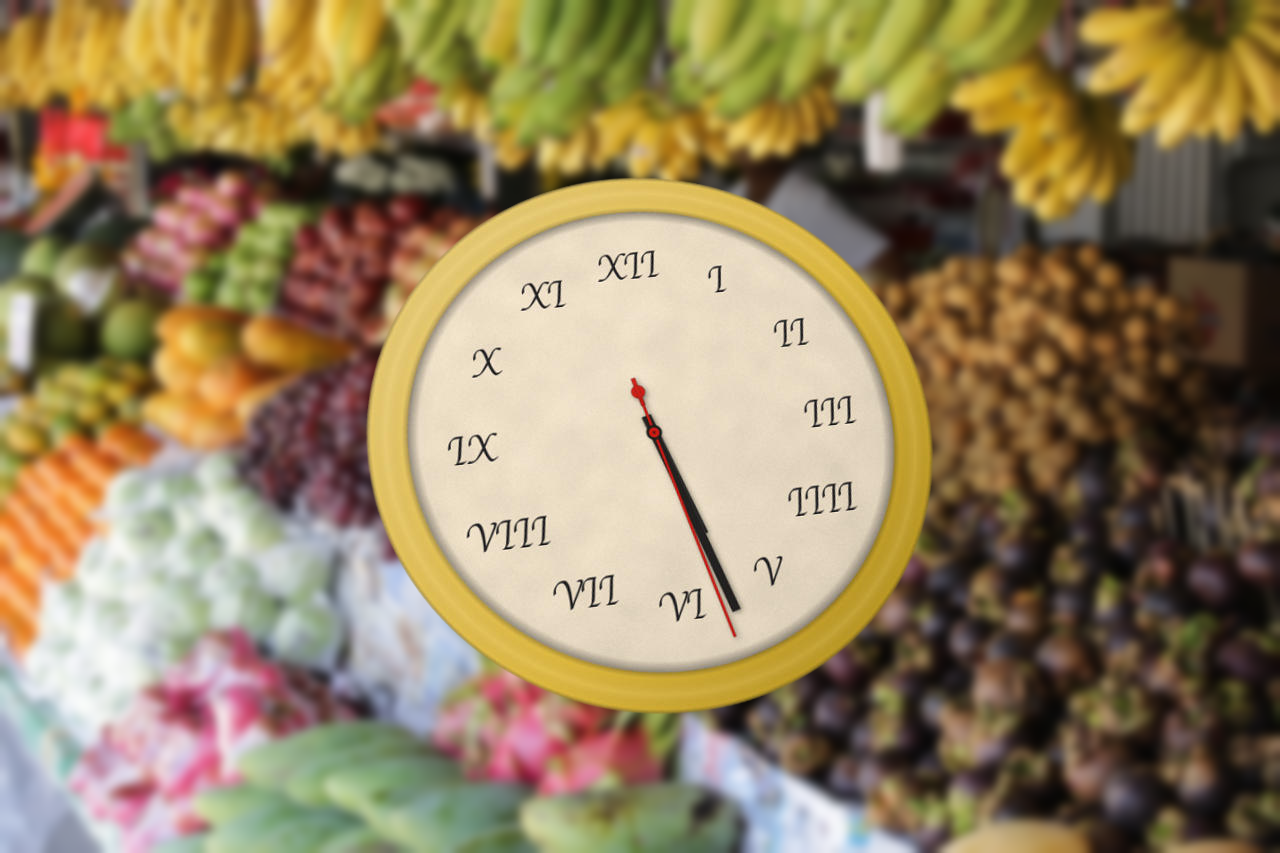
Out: {"hour": 5, "minute": 27, "second": 28}
